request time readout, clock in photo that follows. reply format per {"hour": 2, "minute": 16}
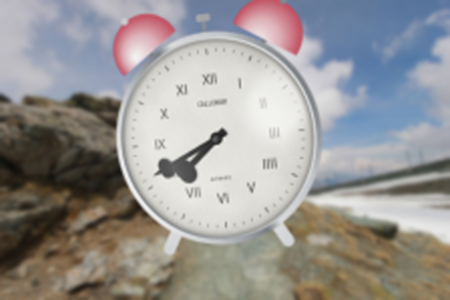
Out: {"hour": 7, "minute": 41}
